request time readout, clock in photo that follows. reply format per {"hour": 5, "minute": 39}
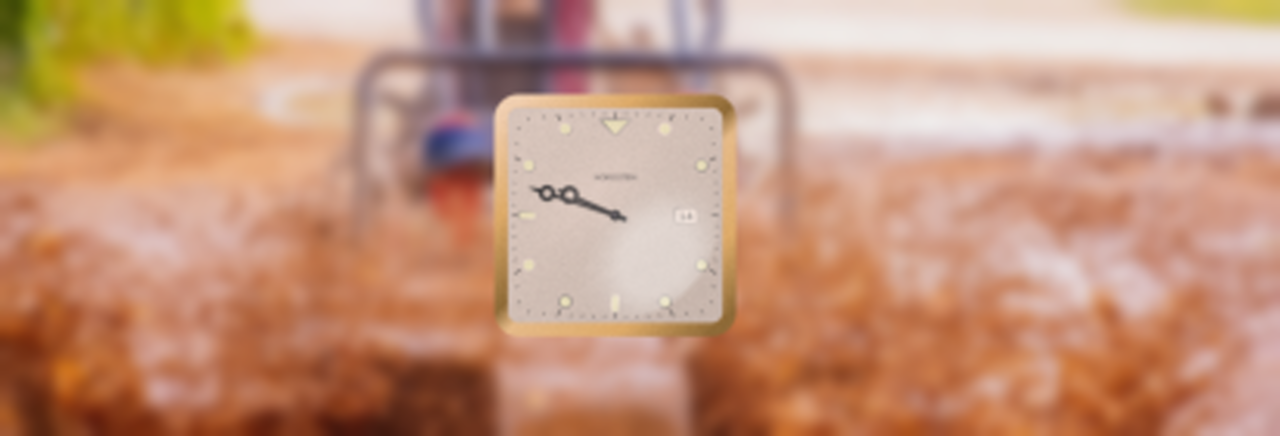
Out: {"hour": 9, "minute": 48}
